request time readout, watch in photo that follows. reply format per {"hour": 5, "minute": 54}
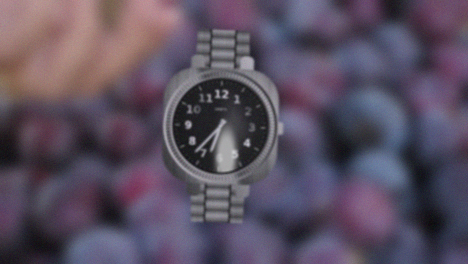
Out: {"hour": 6, "minute": 37}
